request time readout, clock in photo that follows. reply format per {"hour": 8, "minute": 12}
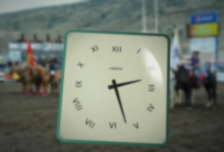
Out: {"hour": 2, "minute": 27}
